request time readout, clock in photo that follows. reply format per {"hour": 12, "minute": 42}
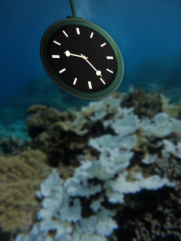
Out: {"hour": 9, "minute": 24}
